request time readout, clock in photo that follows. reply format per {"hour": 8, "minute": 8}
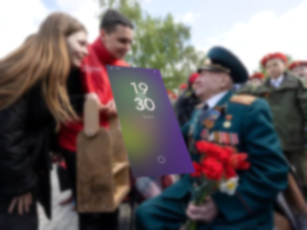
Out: {"hour": 19, "minute": 30}
